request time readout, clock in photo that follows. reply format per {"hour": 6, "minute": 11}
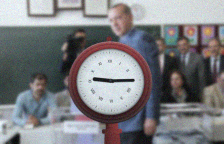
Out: {"hour": 9, "minute": 15}
